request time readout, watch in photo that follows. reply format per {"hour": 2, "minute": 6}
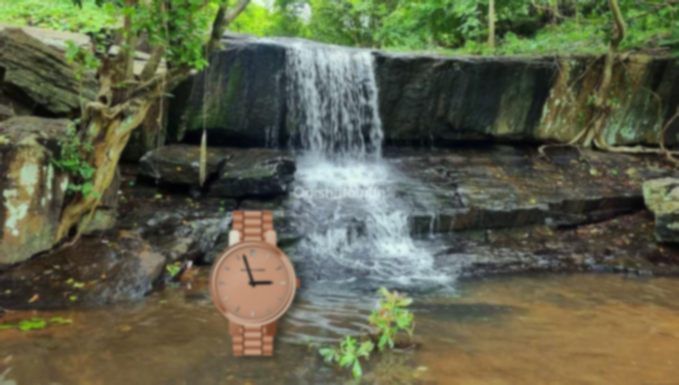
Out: {"hour": 2, "minute": 57}
